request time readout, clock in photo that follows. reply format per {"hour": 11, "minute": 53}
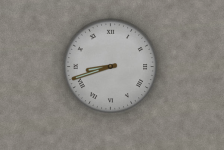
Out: {"hour": 8, "minute": 42}
